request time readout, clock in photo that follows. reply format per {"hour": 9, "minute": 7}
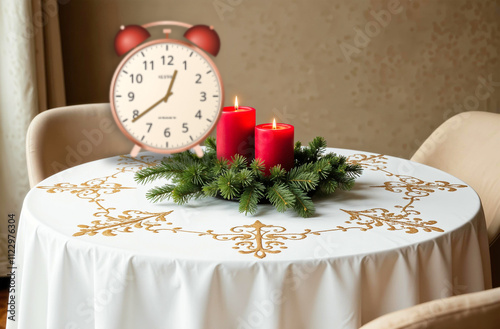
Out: {"hour": 12, "minute": 39}
